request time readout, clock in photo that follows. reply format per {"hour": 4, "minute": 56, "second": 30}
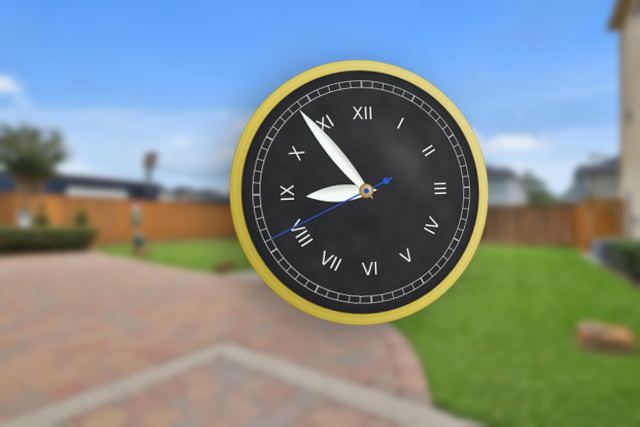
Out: {"hour": 8, "minute": 53, "second": 41}
